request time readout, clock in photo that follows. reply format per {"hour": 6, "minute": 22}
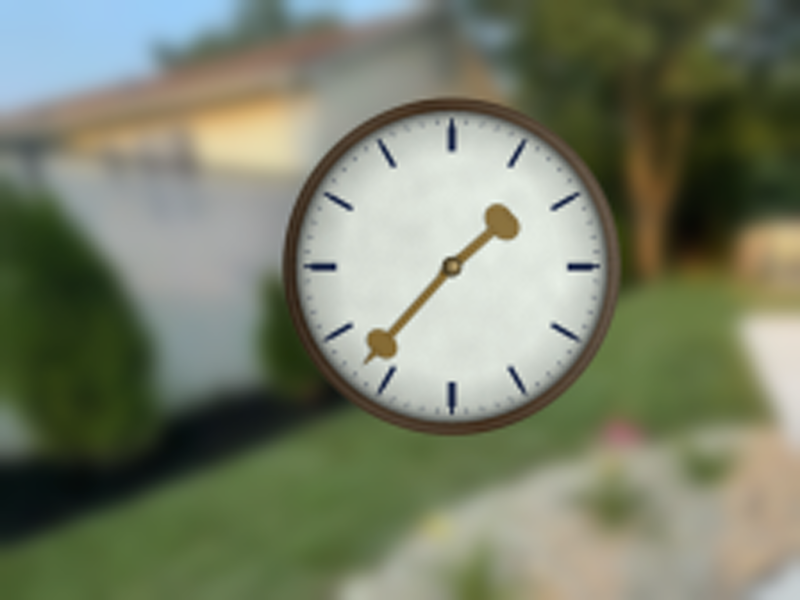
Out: {"hour": 1, "minute": 37}
